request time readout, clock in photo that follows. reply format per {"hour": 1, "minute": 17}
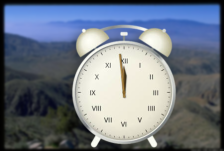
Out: {"hour": 11, "minute": 59}
